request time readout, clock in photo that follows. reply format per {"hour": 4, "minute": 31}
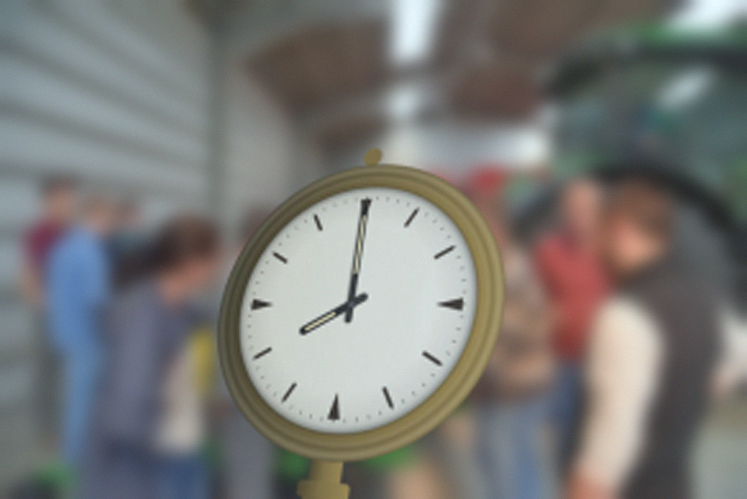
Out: {"hour": 8, "minute": 0}
